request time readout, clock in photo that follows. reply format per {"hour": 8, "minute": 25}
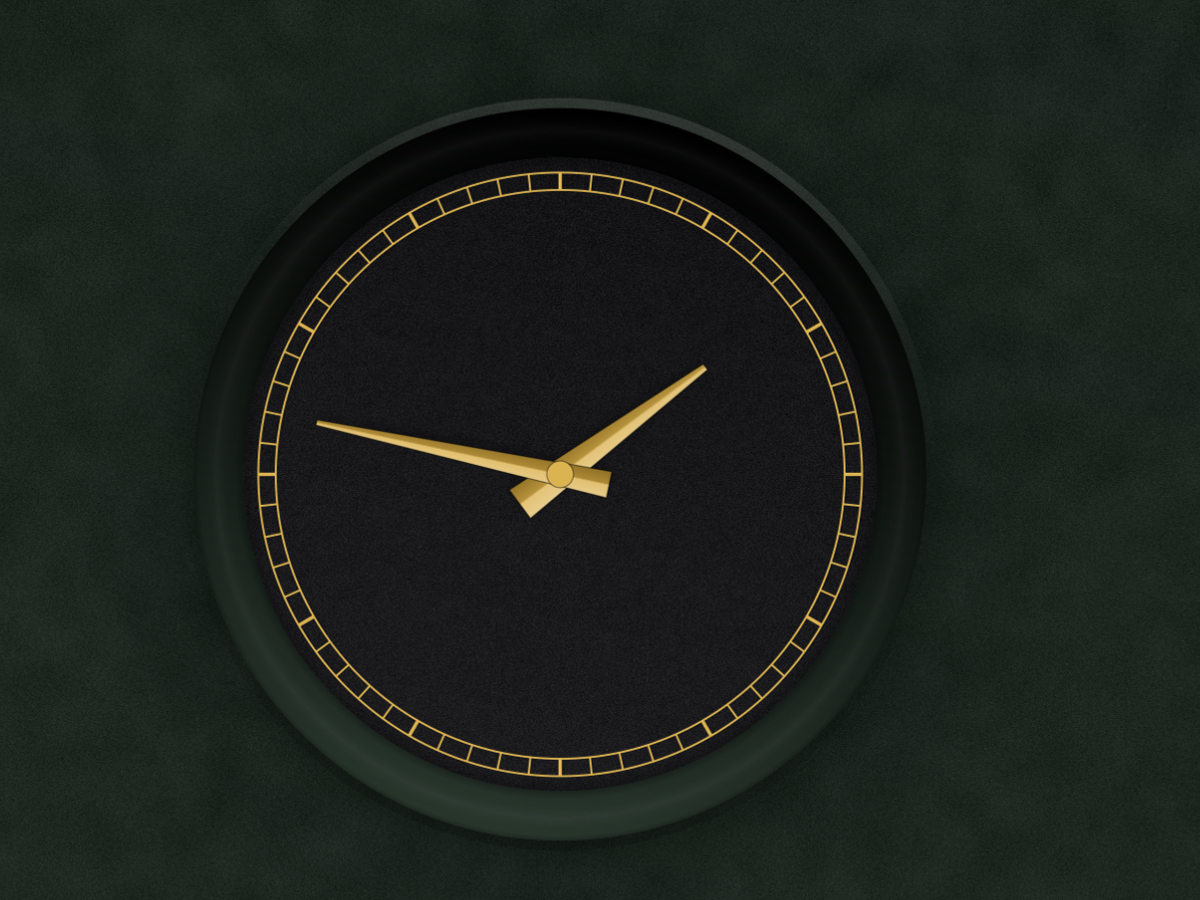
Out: {"hour": 1, "minute": 47}
